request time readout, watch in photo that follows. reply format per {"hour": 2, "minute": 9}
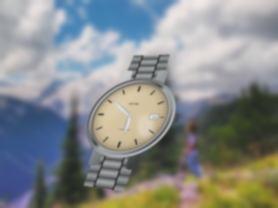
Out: {"hour": 5, "minute": 51}
